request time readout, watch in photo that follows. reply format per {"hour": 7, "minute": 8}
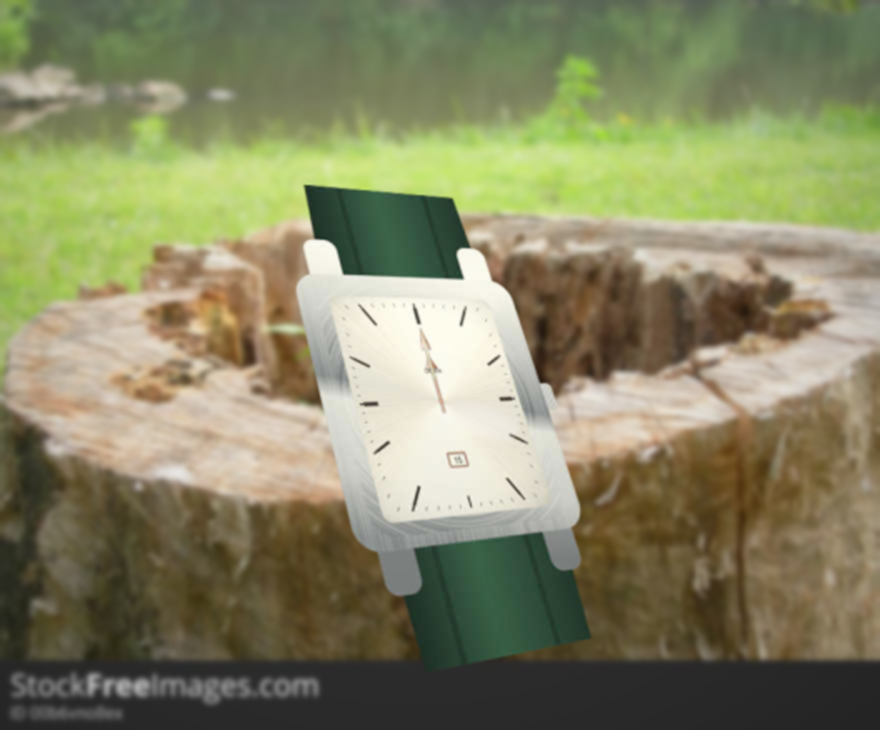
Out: {"hour": 12, "minute": 0}
